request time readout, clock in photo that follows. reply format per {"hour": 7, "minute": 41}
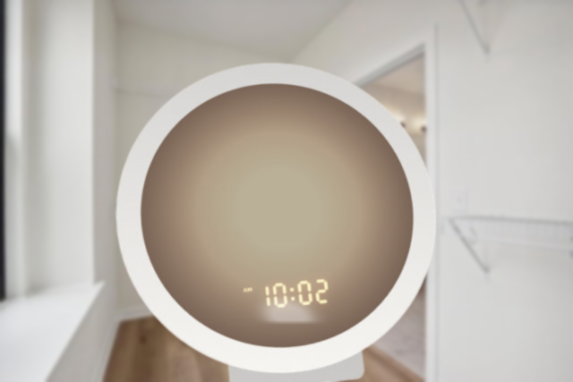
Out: {"hour": 10, "minute": 2}
